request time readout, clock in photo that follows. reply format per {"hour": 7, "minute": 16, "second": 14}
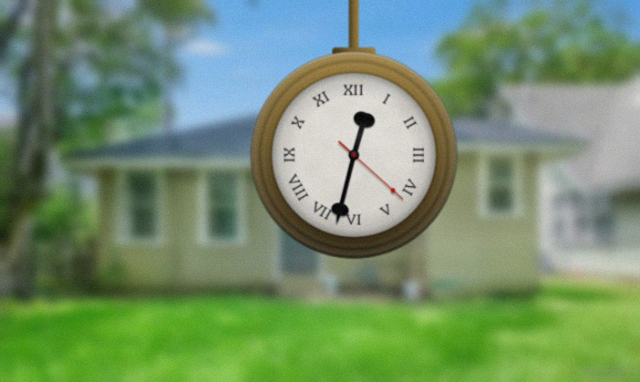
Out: {"hour": 12, "minute": 32, "second": 22}
